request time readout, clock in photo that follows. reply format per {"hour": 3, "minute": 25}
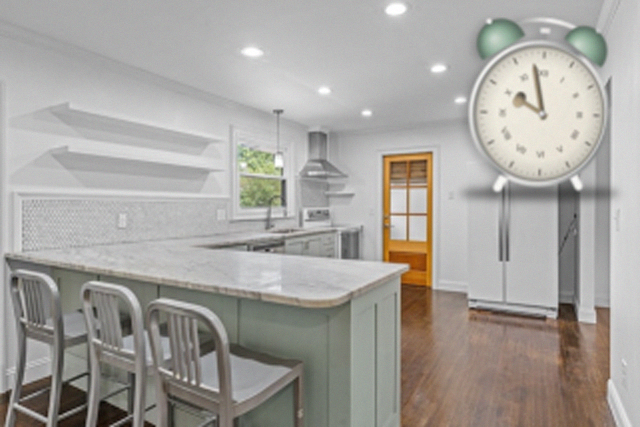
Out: {"hour": 9, "minute": 58}
